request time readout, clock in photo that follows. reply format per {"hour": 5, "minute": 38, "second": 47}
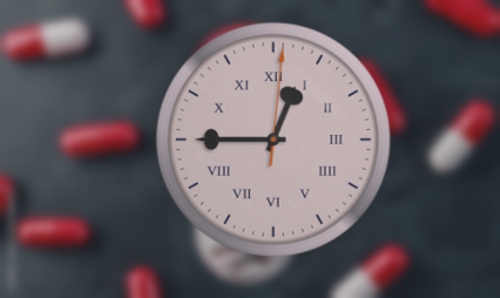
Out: {"hour": 12, "minute": 45, "second": 1}
